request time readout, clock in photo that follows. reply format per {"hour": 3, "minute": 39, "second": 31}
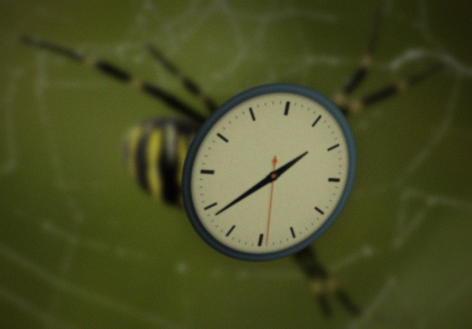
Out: {"hour": 1, "minute": 38, "second": 29}
